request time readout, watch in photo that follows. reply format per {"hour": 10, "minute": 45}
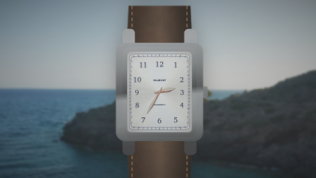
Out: {"hour": 2, "minute": 35}
